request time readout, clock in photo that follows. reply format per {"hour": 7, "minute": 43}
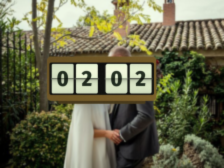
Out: {"hour": 2, "minute": 2}
